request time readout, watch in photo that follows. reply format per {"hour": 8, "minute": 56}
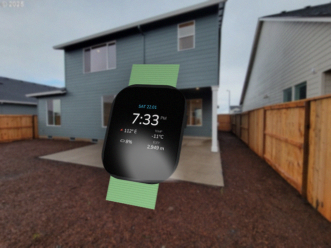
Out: {"hour": 7, "minute": 33}
